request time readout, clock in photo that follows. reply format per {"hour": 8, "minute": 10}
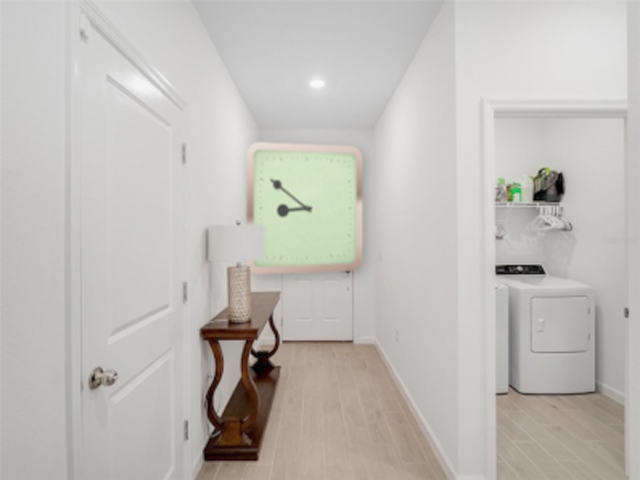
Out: {"hour": 8, "minute": 51}
